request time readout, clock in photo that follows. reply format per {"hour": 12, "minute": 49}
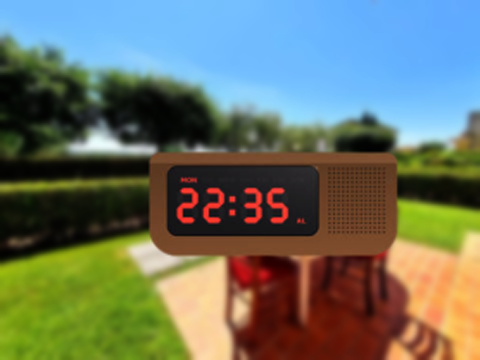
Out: {"hour": 22, "minute": 35}
